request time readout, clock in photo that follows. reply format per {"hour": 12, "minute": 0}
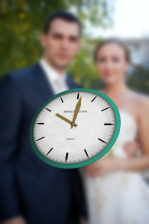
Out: {"hour": 10, "minute": 1}
